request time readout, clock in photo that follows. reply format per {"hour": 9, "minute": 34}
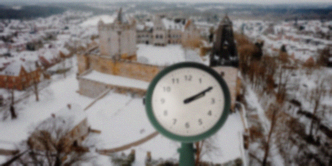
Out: {"hour": 2, "minute": 10}
